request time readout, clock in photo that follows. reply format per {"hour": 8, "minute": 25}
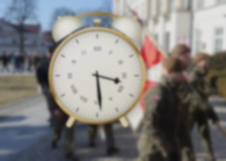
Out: {"hour": 3, "minute": 29}
